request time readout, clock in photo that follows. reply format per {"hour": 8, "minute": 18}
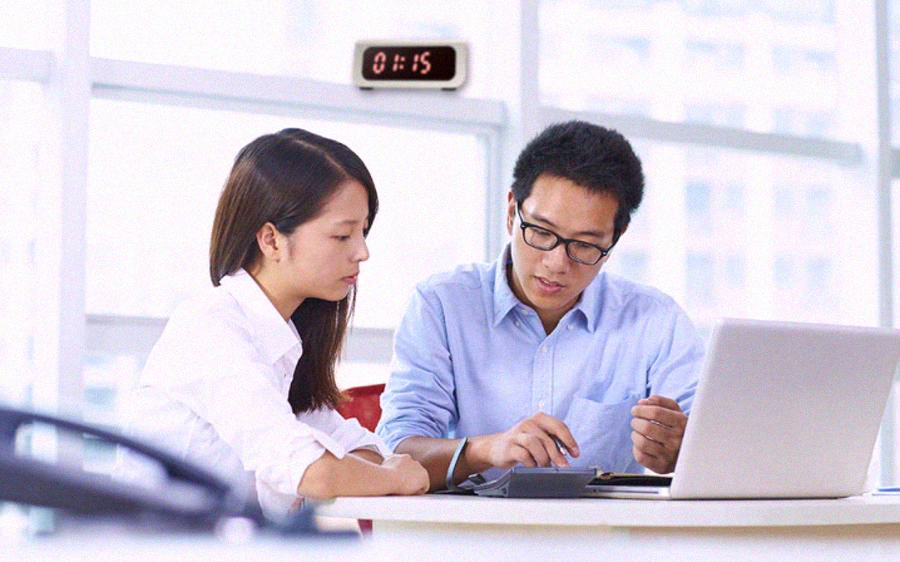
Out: {"hour": 1, "minute": 15}
